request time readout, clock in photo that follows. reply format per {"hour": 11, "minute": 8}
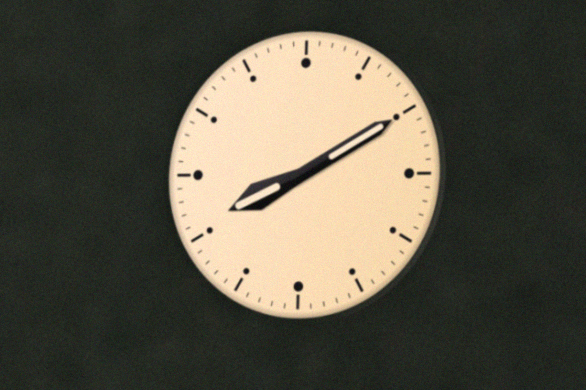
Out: {"hour": 8, "minute": 10}
